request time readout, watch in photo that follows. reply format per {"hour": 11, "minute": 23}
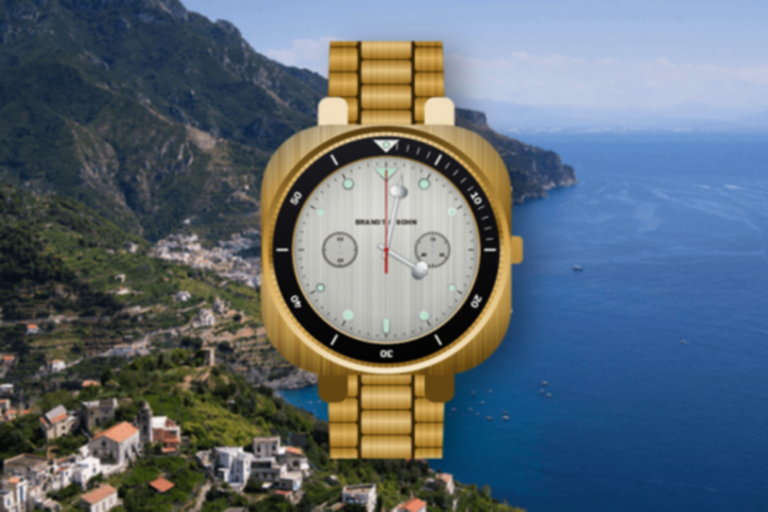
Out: {"hour": 4, "minute": 2}
